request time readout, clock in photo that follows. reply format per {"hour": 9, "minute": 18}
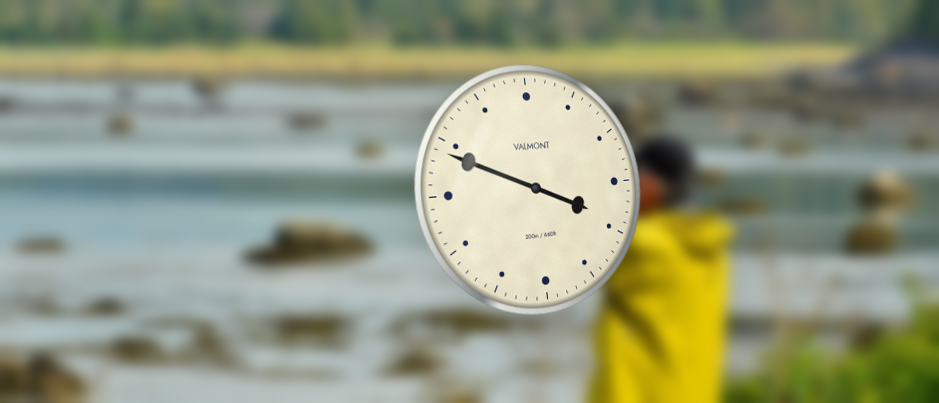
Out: {"hour": 3, "minute": 49}
